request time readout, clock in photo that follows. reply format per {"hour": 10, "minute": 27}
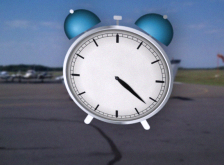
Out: {"hour": 4, "minute": 22}
